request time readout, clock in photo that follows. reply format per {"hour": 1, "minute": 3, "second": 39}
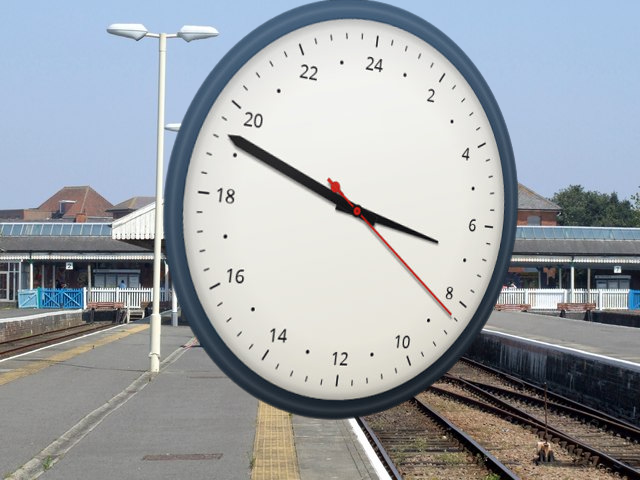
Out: {"hour": 6, "minute": 48, "second": 21}
